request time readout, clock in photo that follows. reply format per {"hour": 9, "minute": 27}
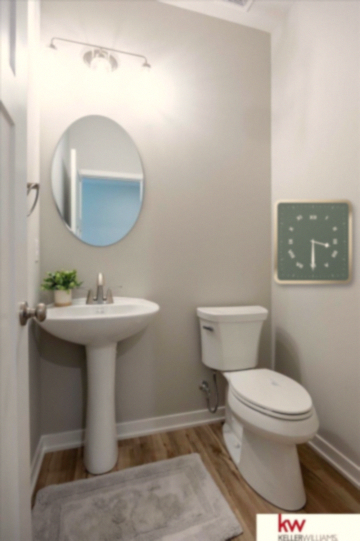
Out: {"hour": 3, "minute": 30}
